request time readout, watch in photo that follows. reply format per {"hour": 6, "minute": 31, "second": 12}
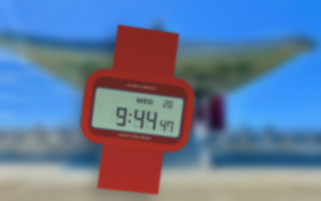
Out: {"hour": 9, "minute": 44, "second": 47}
